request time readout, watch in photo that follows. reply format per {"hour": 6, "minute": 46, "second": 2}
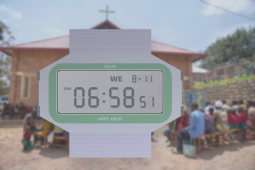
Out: {"hour": 6, "minute": 58, "second": 51}
